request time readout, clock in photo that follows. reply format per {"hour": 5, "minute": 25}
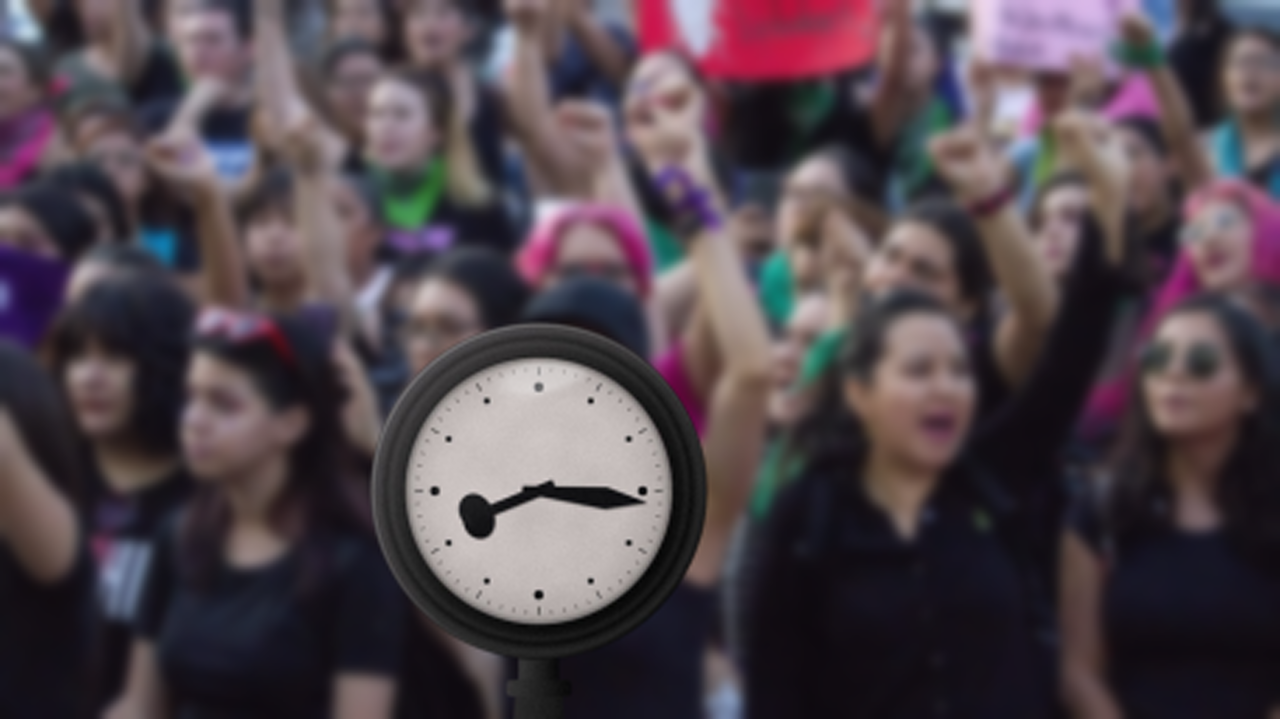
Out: {"hour": 8, "minute": 16}
